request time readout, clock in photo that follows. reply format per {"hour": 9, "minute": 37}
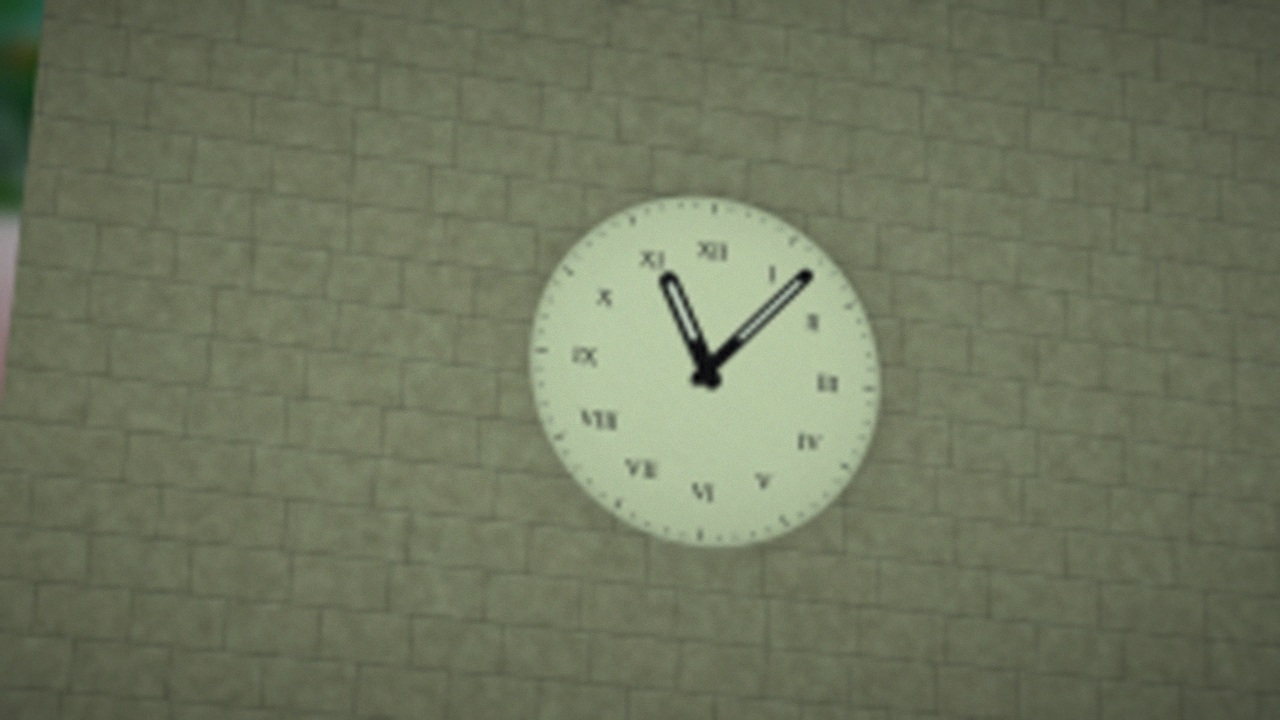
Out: {"hour": 11, "minute": 7}
